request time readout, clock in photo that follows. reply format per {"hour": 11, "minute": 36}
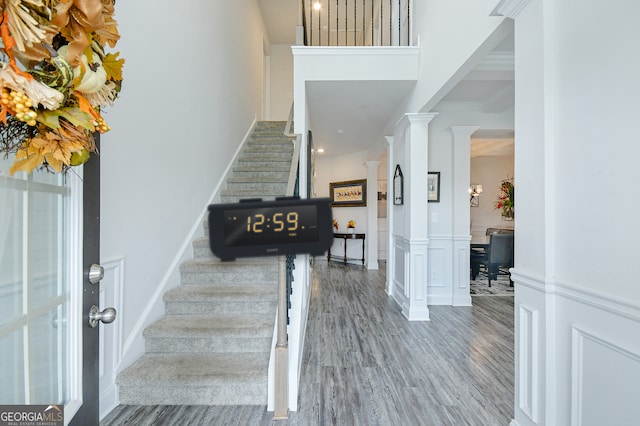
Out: {"hour": 12, "minute": 59}
